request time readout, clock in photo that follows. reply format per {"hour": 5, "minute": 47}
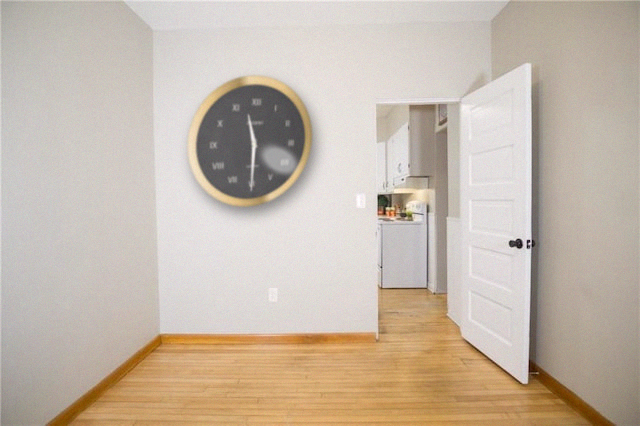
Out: {"hour": 11, "minute": 30}
